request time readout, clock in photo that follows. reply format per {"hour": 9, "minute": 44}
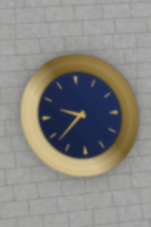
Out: {"hour": 9, "minute": 38}
